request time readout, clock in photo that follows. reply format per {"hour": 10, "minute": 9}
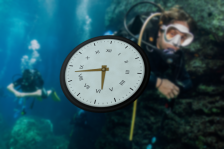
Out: {"hour": 5, "minute": 43}
